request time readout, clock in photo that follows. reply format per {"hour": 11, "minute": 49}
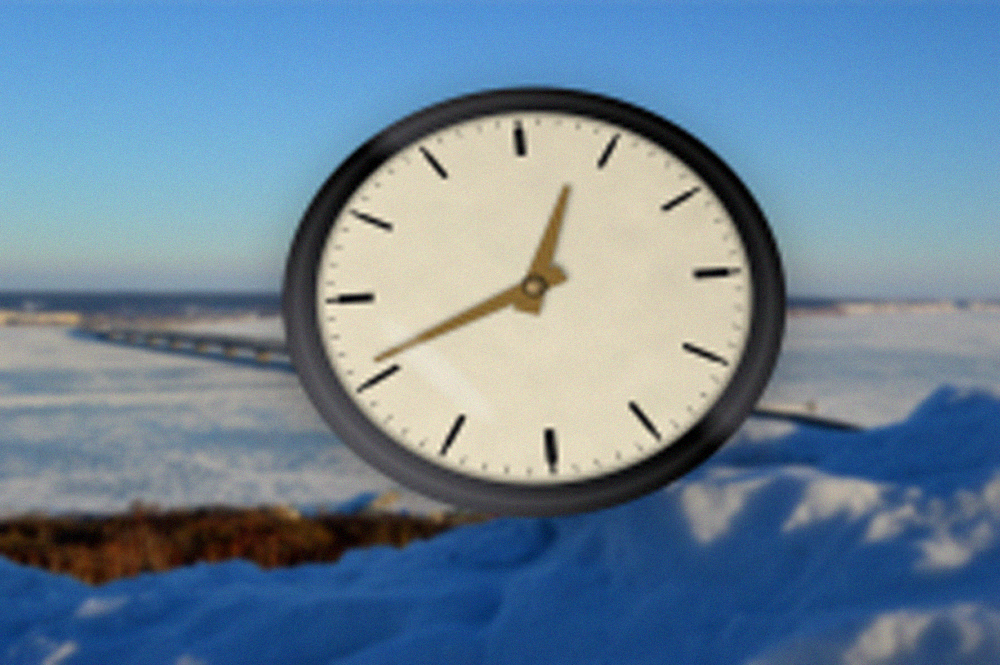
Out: {"hour": 12, "minute": 41}
